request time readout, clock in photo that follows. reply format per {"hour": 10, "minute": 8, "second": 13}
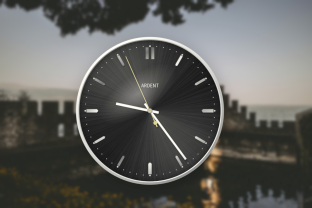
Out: {"hour": 9, "minute": 23, "second": 56}
